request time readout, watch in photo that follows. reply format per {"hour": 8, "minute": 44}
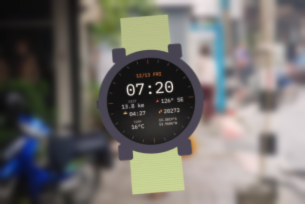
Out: {"hour": 7, "minute": 20}
